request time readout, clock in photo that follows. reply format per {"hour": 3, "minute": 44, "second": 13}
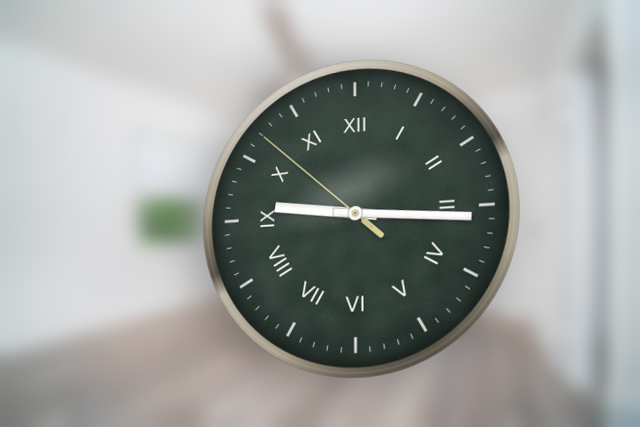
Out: {"hour": 9, "minute": 15, "second": 52}
